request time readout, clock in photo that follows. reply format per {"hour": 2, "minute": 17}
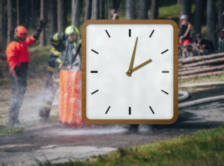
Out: {"hour": 2, "minute": 2}
